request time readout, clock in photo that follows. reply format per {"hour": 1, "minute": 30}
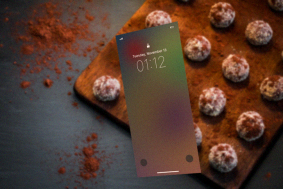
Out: {"hour": 1, "minute": 12}
